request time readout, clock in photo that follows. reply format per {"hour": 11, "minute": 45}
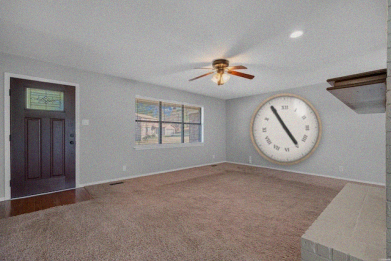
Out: {"hour": 4, "minute": 55}
